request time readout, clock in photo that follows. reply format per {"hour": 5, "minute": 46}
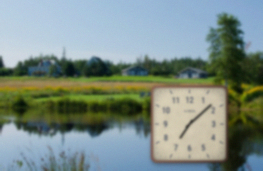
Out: {"hour": 7, "minute": 8}
